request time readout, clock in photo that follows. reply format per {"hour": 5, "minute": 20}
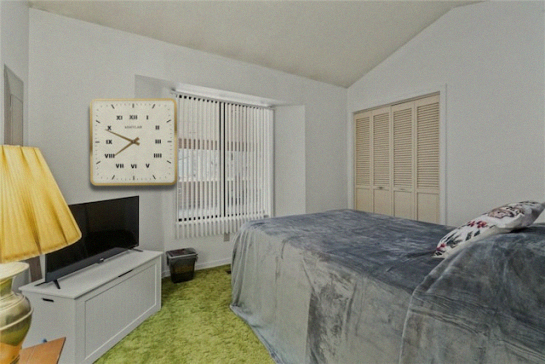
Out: {"hour": 7, "minute": 49}
